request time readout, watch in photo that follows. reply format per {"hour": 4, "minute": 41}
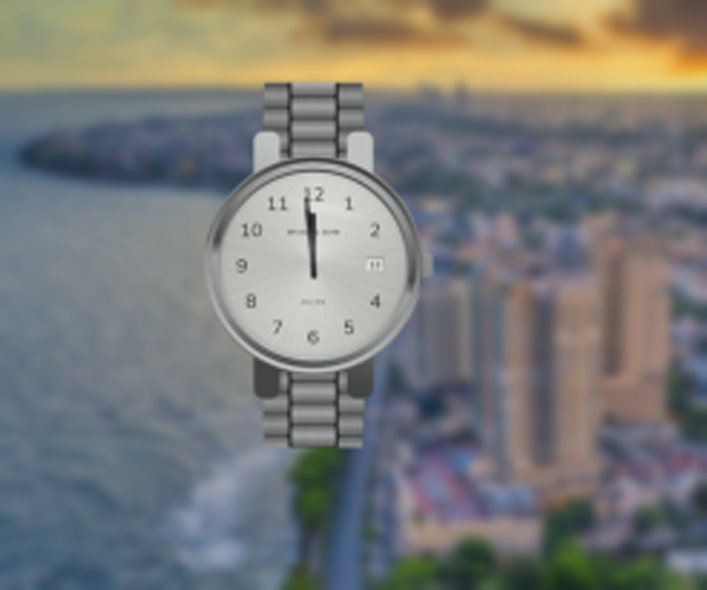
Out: {"hour": 11, "minute": 59}
